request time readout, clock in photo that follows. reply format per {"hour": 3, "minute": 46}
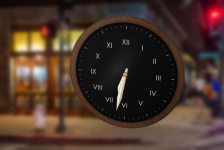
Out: {"hour": 6, "minute": 32}
